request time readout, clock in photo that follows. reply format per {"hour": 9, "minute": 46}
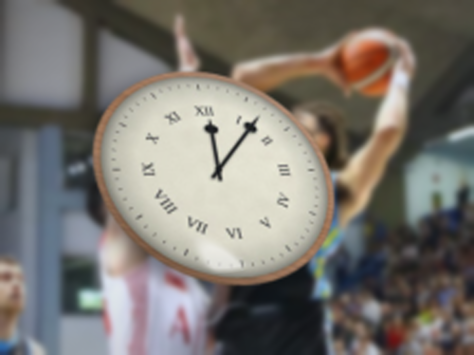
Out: {"hour": 12, "minute": 7}
